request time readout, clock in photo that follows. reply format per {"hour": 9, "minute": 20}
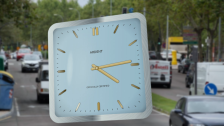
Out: {"hour": 4, "minute": 14}
